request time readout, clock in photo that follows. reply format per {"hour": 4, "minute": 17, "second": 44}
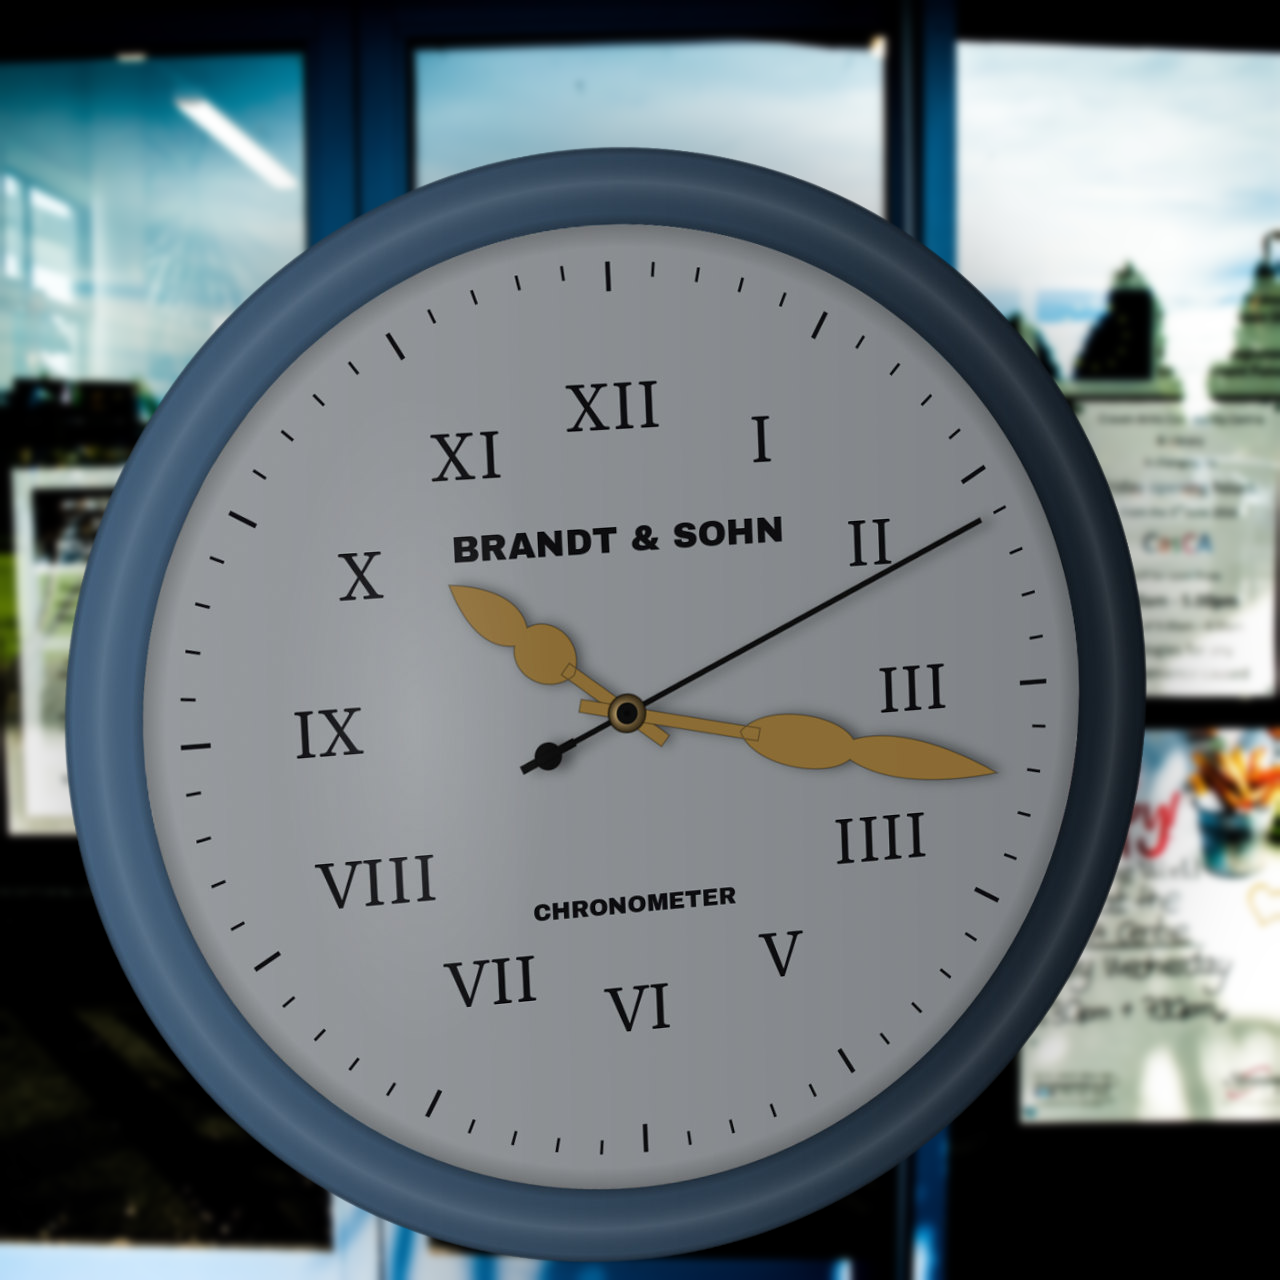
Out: {"hour": 10, "minute": 17, "second": 11}
